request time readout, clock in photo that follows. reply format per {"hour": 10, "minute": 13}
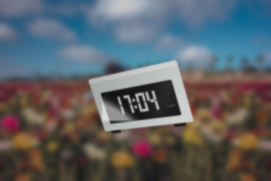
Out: {"hour": 17, "minute": 4}
